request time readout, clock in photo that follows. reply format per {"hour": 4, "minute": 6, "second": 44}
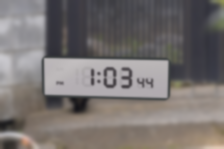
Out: {"hour": 1, "minute": 3, "second": 44}
